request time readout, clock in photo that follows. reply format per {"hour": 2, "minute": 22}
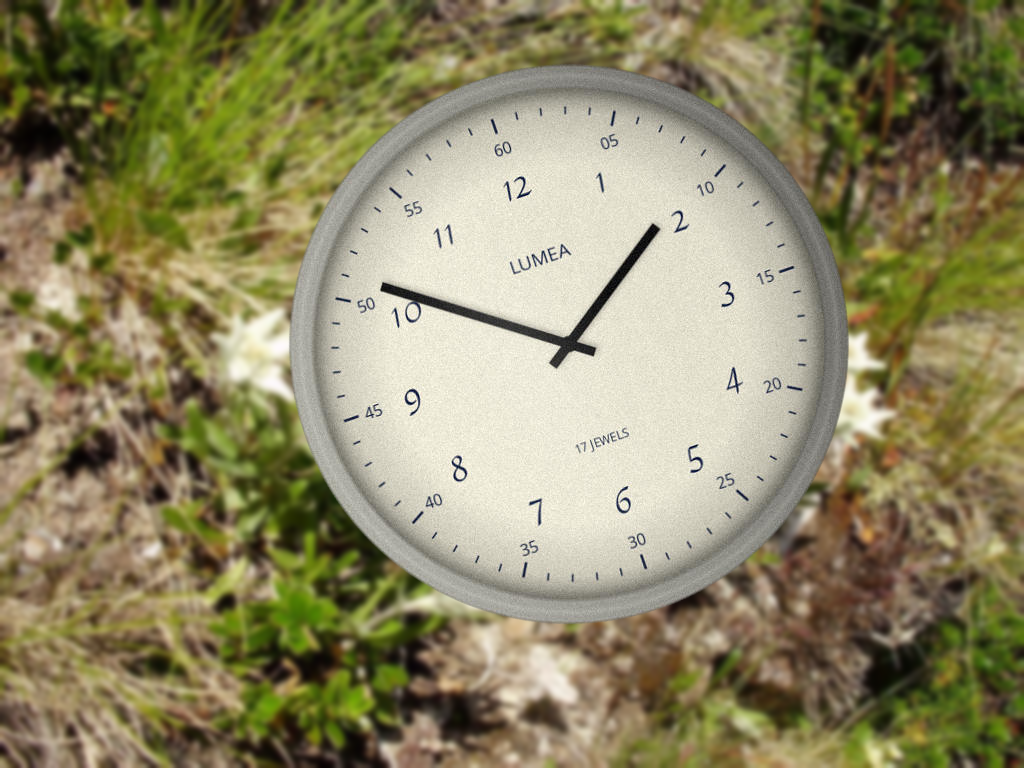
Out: {"hour": 1, "minute": 51}
